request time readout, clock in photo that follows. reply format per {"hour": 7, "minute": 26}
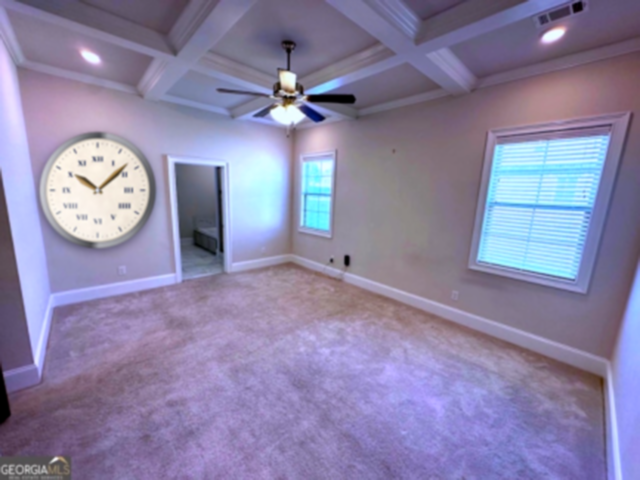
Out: {"hour": 10, "minute": 8}
